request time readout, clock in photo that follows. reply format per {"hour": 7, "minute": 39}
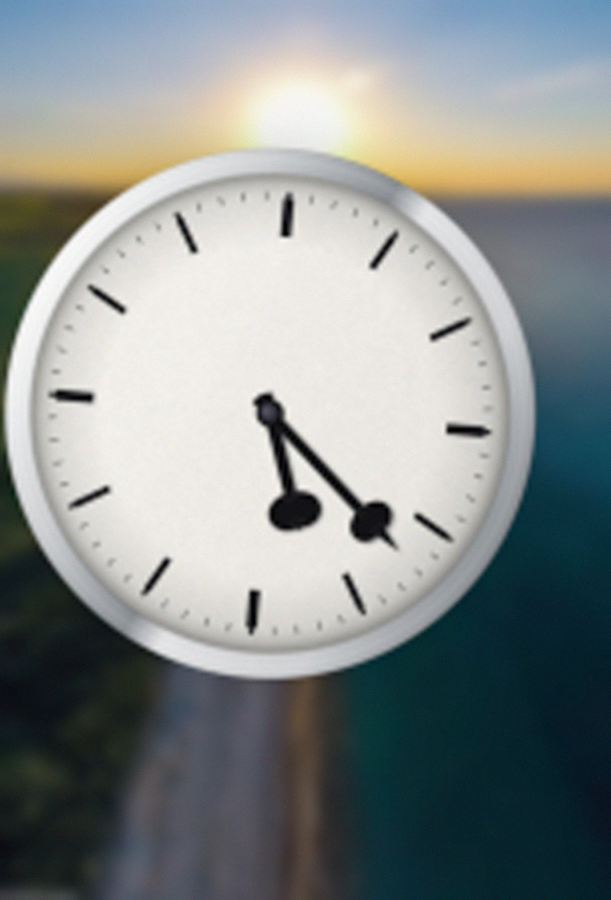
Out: {"hour": 5, "minute": 22}
